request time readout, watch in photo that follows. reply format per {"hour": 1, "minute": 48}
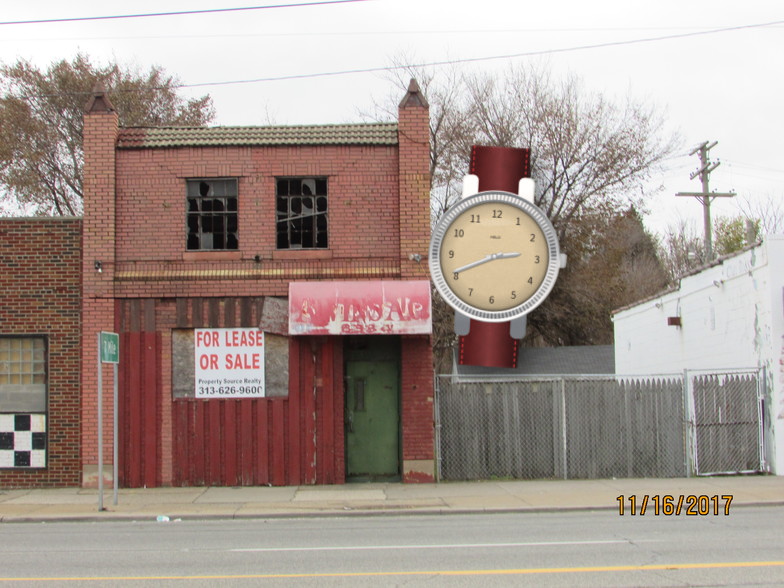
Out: {"hour": 2, "minute": 41}
